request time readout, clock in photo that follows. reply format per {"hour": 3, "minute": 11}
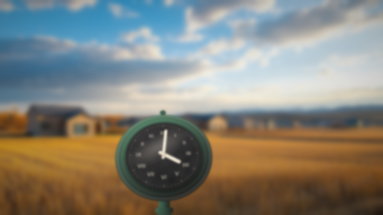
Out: {"hour": 4, "minute": 1}
